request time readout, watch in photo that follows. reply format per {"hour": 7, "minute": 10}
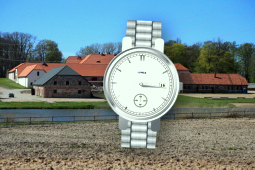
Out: {"hour": 3, "minute": 16}
